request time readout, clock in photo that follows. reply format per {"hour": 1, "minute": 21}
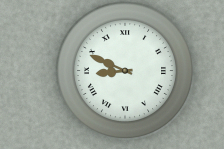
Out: {"hour": 8, "minute": 49}
